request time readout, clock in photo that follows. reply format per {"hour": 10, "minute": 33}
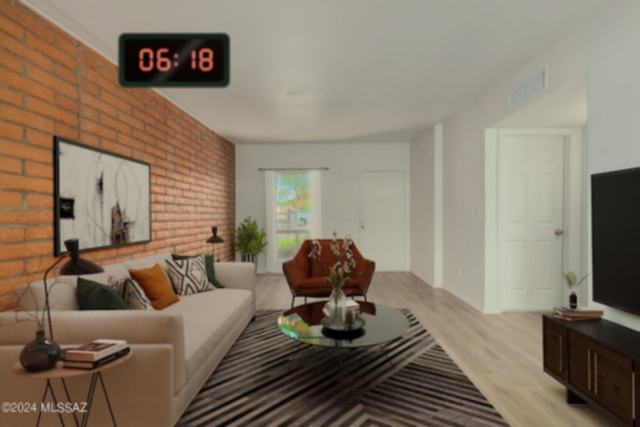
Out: {"hour": 6, "minute": 18}
